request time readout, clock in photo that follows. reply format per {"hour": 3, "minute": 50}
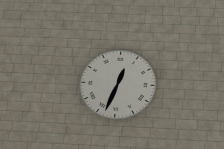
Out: {"hour": 12, "minute": 33}
